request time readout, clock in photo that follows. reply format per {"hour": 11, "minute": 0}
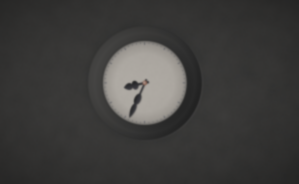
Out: {"hour": 8, "minute": 34}
